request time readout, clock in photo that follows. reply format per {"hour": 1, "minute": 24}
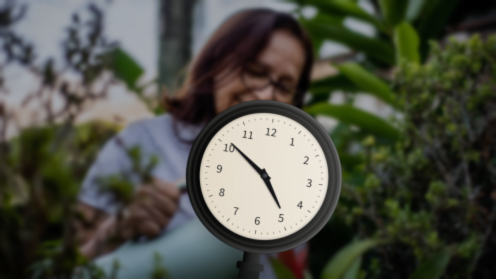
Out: {"hour": 4, "minute": 51}
